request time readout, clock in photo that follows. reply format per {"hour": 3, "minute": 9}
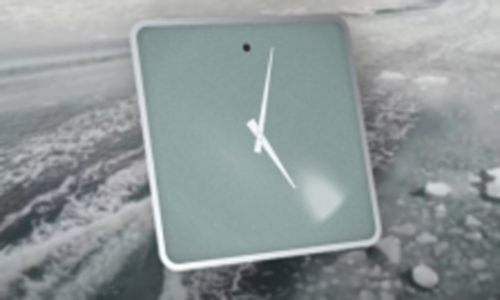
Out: {"hour": 5, "minute": 3}
